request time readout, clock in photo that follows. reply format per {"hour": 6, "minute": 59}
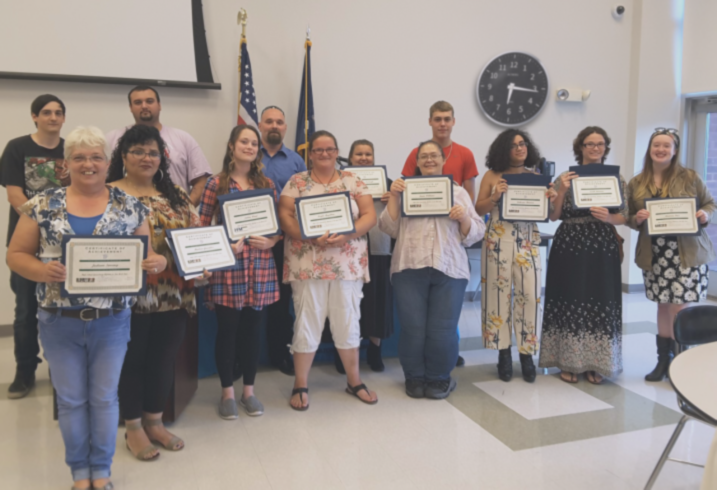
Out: {"hour": 6, "minute": 16}
